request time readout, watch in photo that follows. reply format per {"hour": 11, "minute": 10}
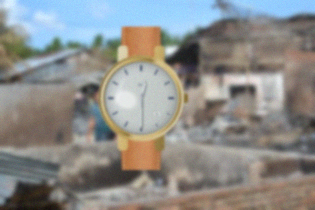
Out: {"hour": 12, "minute": 30}
